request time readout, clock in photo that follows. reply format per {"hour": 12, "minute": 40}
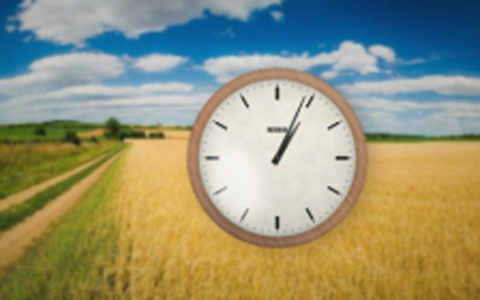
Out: {"hour": 1, "minute": 4}
